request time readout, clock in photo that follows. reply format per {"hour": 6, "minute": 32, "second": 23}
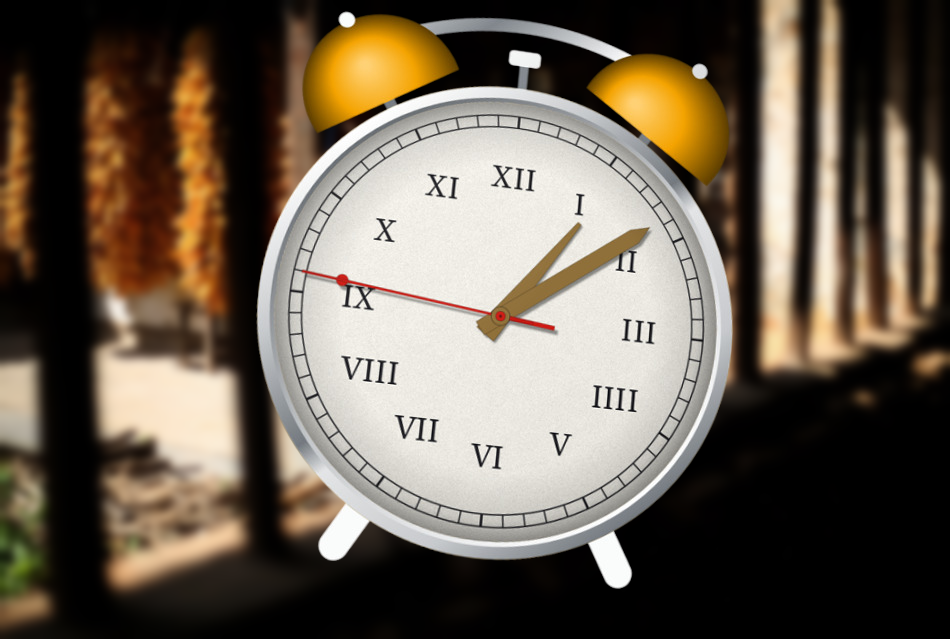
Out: {"hour": 1, "minute": 8, "second": 46}
